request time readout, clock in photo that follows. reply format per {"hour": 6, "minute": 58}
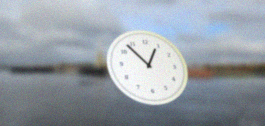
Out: {"hour": 12, "minute": 53}
